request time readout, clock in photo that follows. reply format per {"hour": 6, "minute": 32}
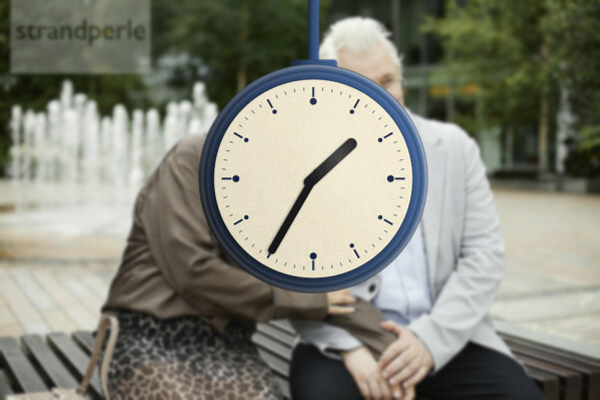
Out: {"hour": 1, "minute": 35}
